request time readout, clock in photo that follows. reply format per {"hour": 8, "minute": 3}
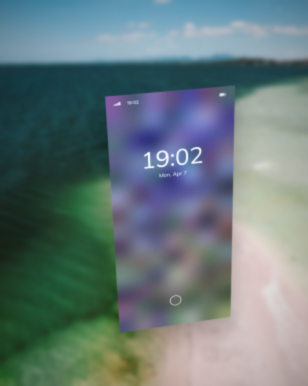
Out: {"hour": 19, "minute": 2}
